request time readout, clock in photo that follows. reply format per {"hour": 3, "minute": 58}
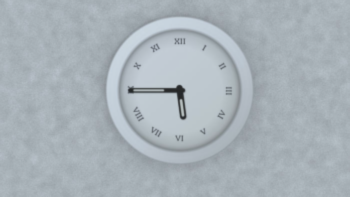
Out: {"hour": 5, "minute": 45}
